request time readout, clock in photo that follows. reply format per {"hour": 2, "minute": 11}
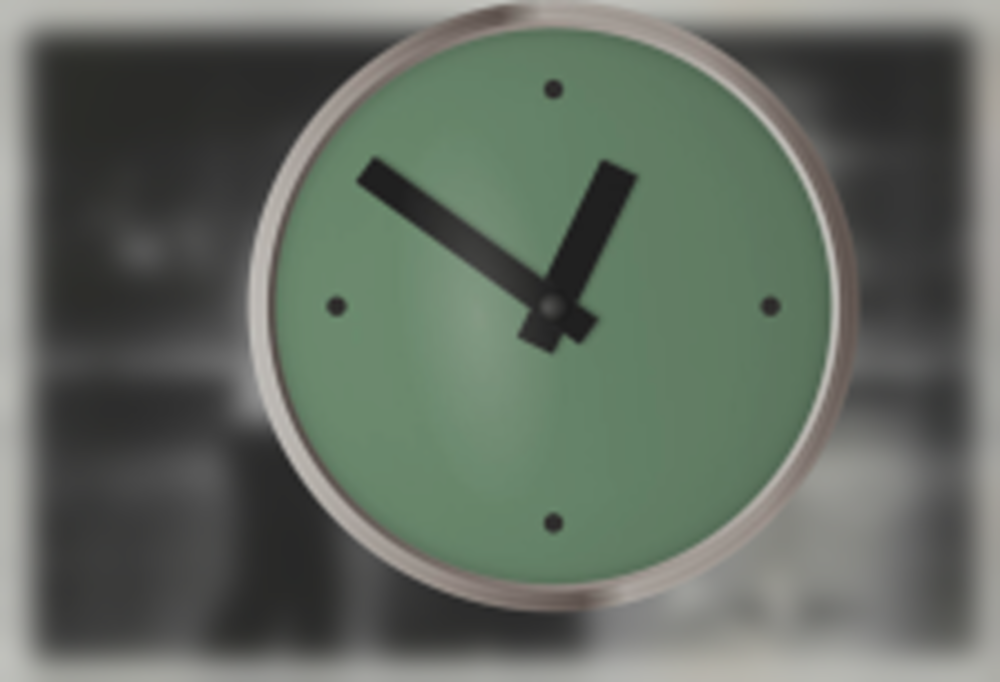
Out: {"hour": 12, "minute": 51}
